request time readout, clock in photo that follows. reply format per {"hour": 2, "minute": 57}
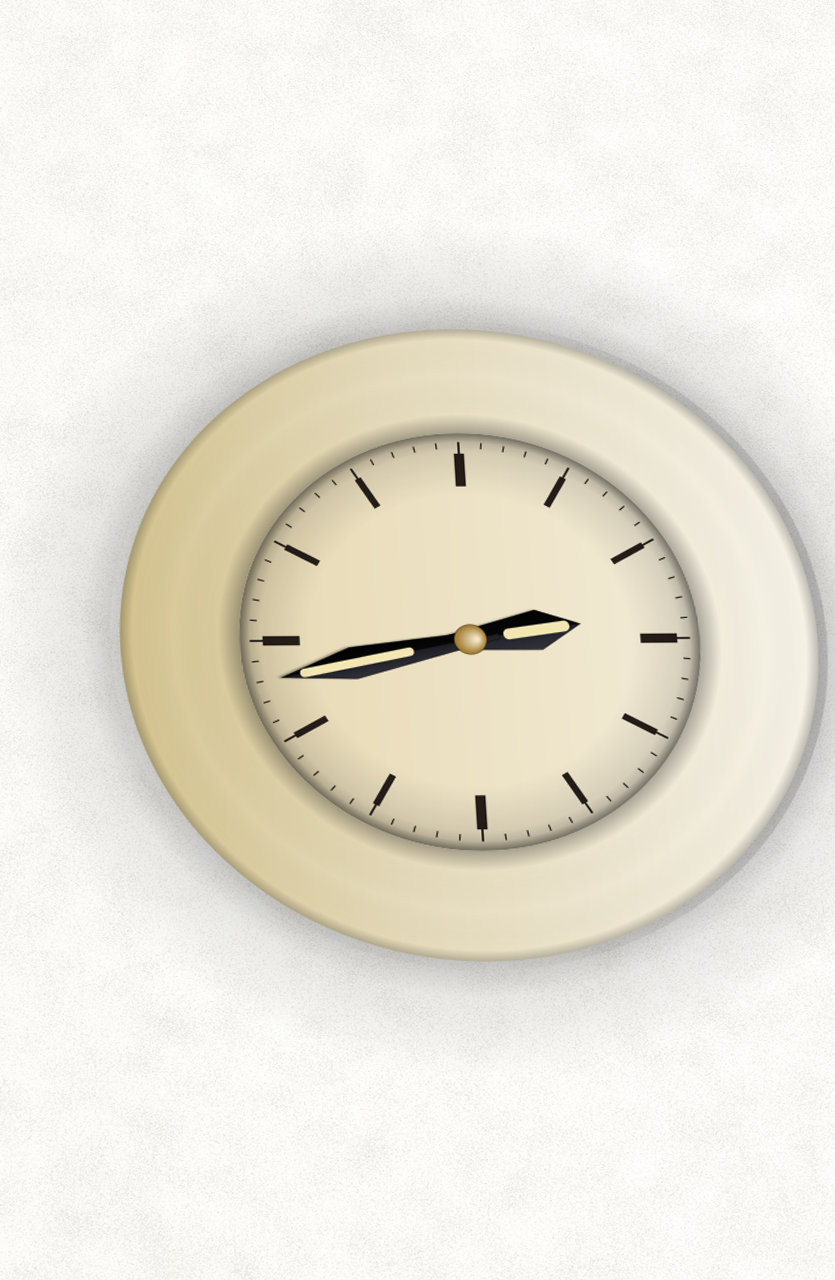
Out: {"hour": 2, "minute": 43}
